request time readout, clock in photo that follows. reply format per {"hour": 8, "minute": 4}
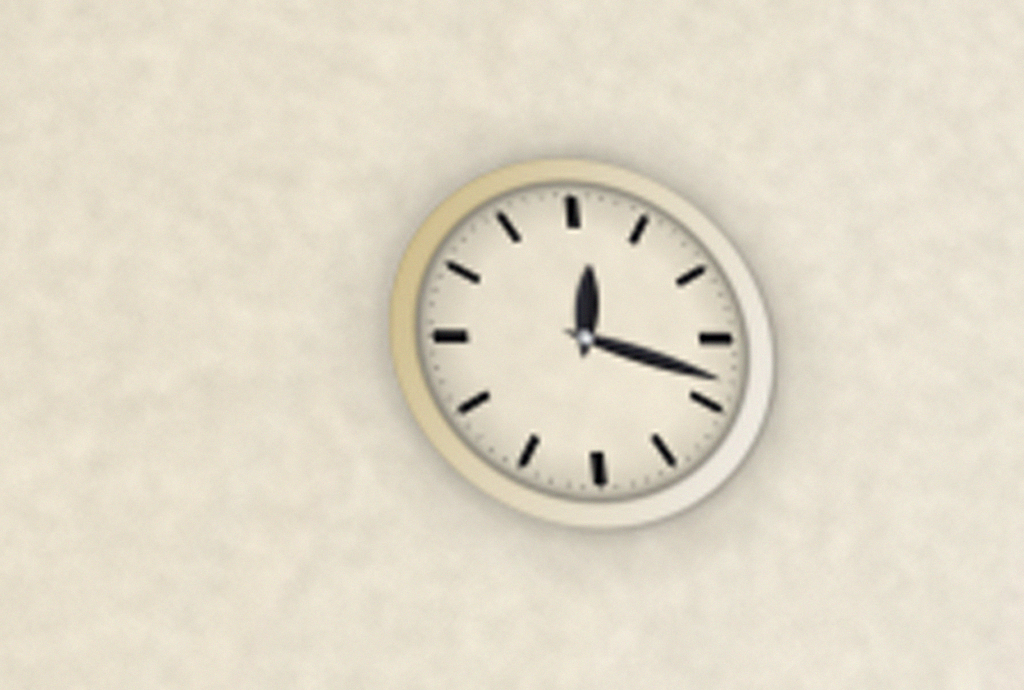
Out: {"hour": 12, "minute": 18}
